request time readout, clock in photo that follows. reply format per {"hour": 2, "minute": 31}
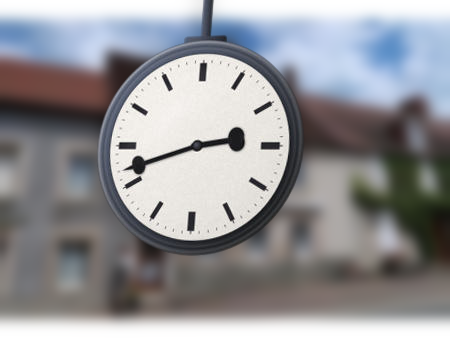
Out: {"hour": 2, "minute": 42}
